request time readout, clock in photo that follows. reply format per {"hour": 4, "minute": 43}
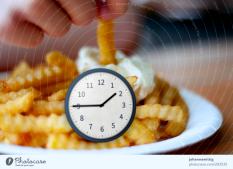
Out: {"hour": 1, "minute": 45}
